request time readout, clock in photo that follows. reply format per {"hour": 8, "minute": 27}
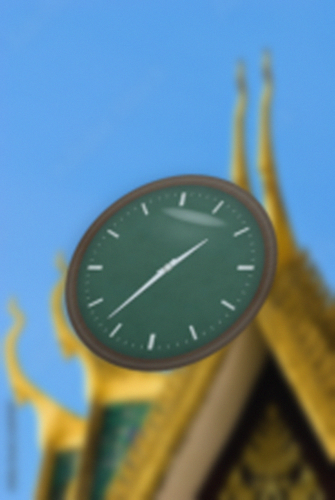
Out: {"hour": 1, "minute": 37}
